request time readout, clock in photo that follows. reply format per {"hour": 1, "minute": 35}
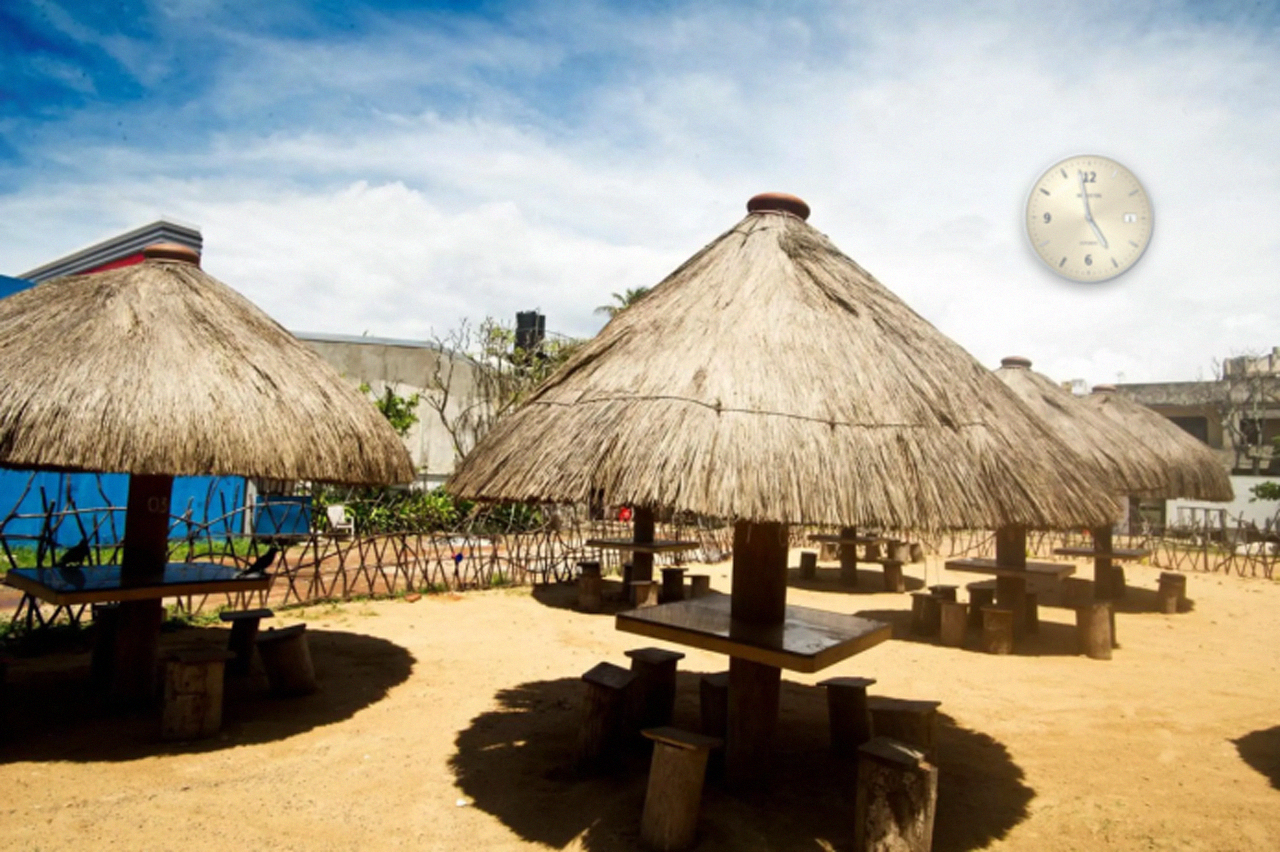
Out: {"hour": 4, "minute": 58}
